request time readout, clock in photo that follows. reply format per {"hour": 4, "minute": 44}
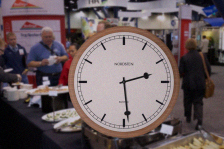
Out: {"hour": 2, "minute": 29}
